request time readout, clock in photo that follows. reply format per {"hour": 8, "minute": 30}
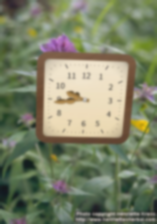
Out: {"hour": 9, "minute": 44}
